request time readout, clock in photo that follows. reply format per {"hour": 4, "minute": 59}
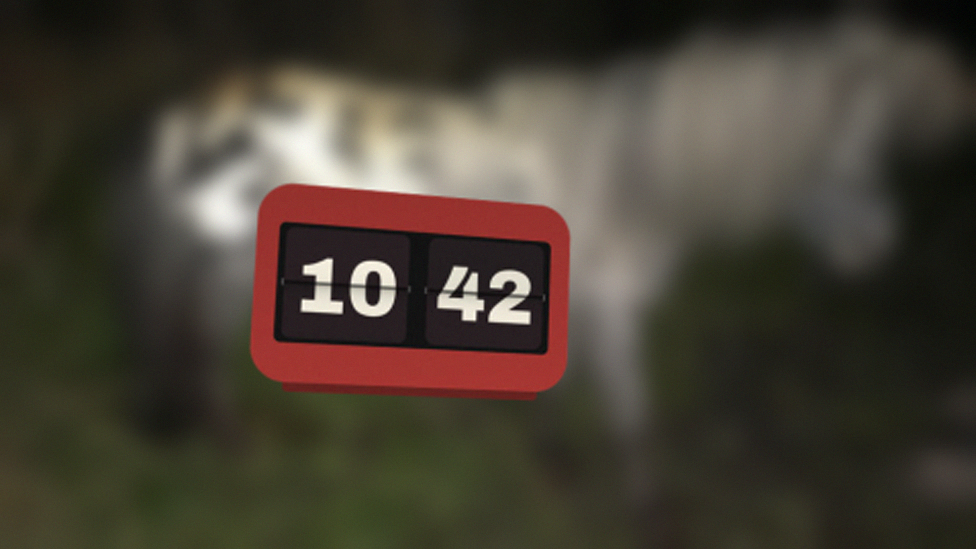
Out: {"hour": 10, "minute": 42}
